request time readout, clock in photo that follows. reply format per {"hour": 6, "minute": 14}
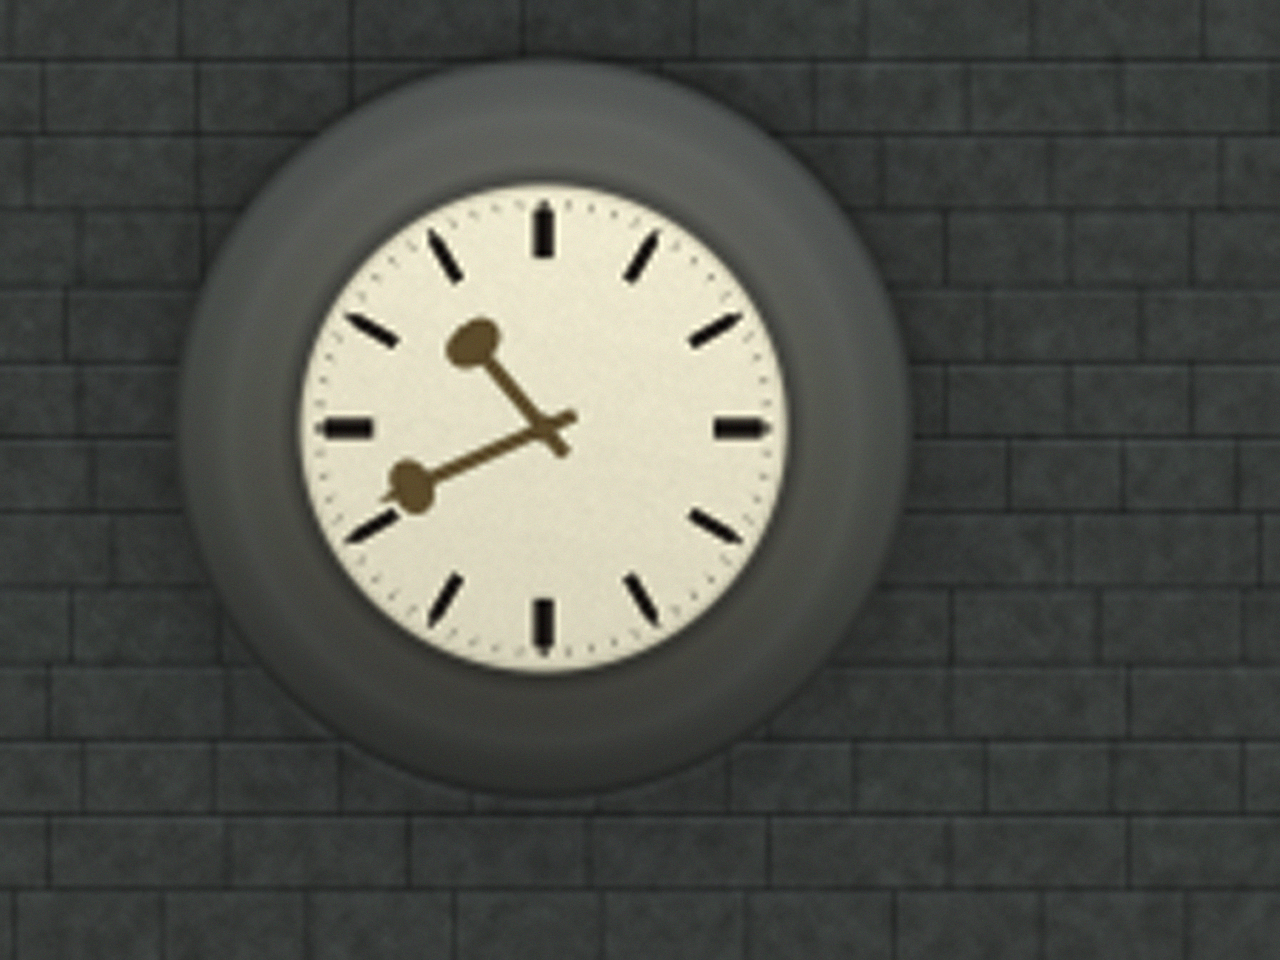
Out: {"hour": 10, "minute": 41}
